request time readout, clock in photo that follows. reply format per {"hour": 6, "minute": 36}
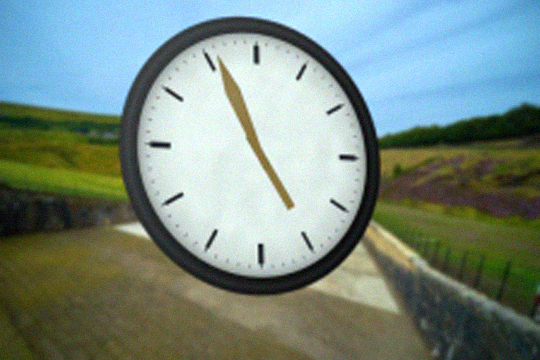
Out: {"hour": 4, "minute": 56}
